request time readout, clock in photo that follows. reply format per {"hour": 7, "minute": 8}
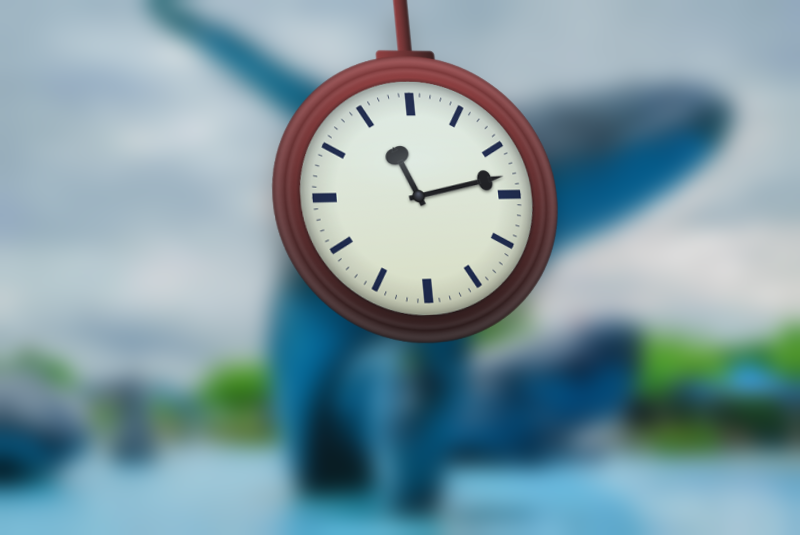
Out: {"hour": 11, "minute": 13}
